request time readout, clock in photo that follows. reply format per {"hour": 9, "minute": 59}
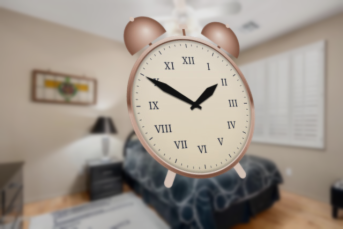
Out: {"hour": 1, "minute": 50}
